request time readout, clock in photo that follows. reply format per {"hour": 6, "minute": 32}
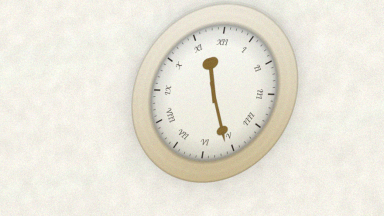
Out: {"hour": 11, "minute": 26}
